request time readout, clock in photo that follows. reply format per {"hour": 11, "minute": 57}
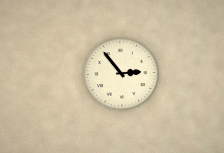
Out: {"hour": 2, "minute": 54}
